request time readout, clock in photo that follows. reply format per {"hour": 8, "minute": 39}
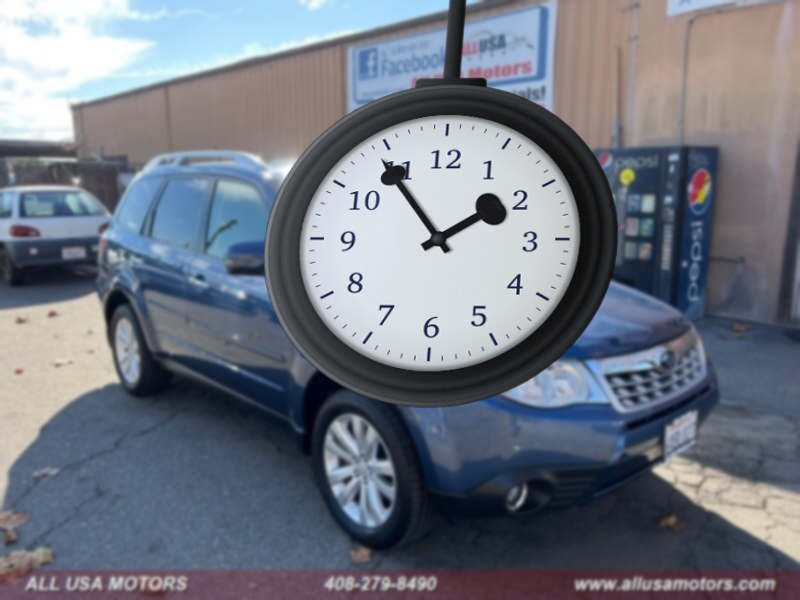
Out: {"hour": 1, "minute": 54}
